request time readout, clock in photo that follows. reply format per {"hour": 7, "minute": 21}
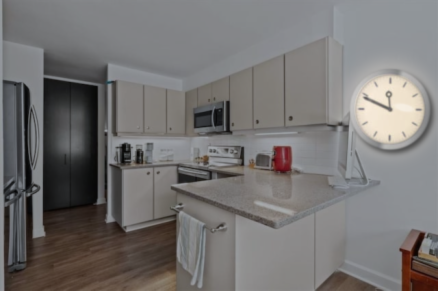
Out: {"hour": 11, "minute": 49}
